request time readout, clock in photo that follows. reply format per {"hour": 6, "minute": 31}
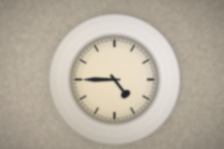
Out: {"hour": 4, "minute": 45}
